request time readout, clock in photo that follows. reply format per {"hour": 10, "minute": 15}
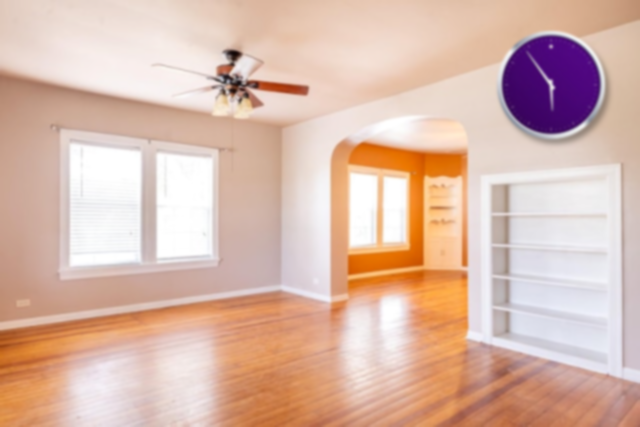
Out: {"hour": 5, "minute": 54}
